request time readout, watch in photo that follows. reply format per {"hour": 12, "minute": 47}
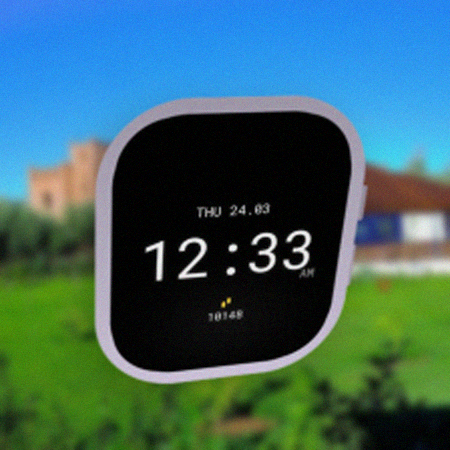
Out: {"hour": 12, "minute": 33}
